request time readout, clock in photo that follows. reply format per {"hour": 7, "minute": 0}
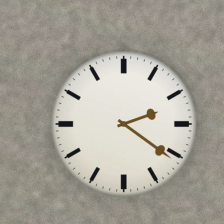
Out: {"hour": 2, "minute": 21}
